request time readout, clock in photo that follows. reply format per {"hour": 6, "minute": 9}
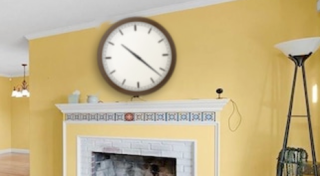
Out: {"hour": 10, "minute": 22}
